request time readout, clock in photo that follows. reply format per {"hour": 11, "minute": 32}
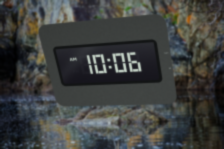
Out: {"hour": 10, "minute": 6}
